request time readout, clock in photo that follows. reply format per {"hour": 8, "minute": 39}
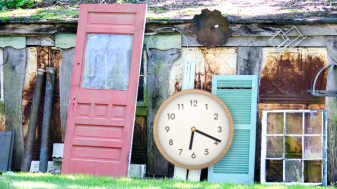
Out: {"hour": 6, "minute": 19}
